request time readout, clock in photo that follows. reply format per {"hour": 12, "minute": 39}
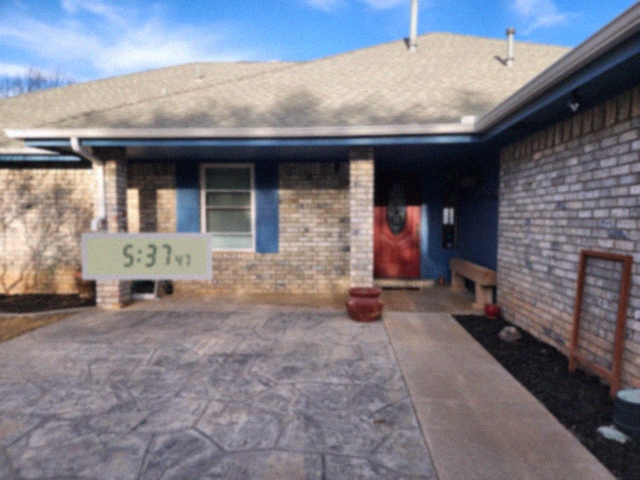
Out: {"hour": 5, "minute": 37}
